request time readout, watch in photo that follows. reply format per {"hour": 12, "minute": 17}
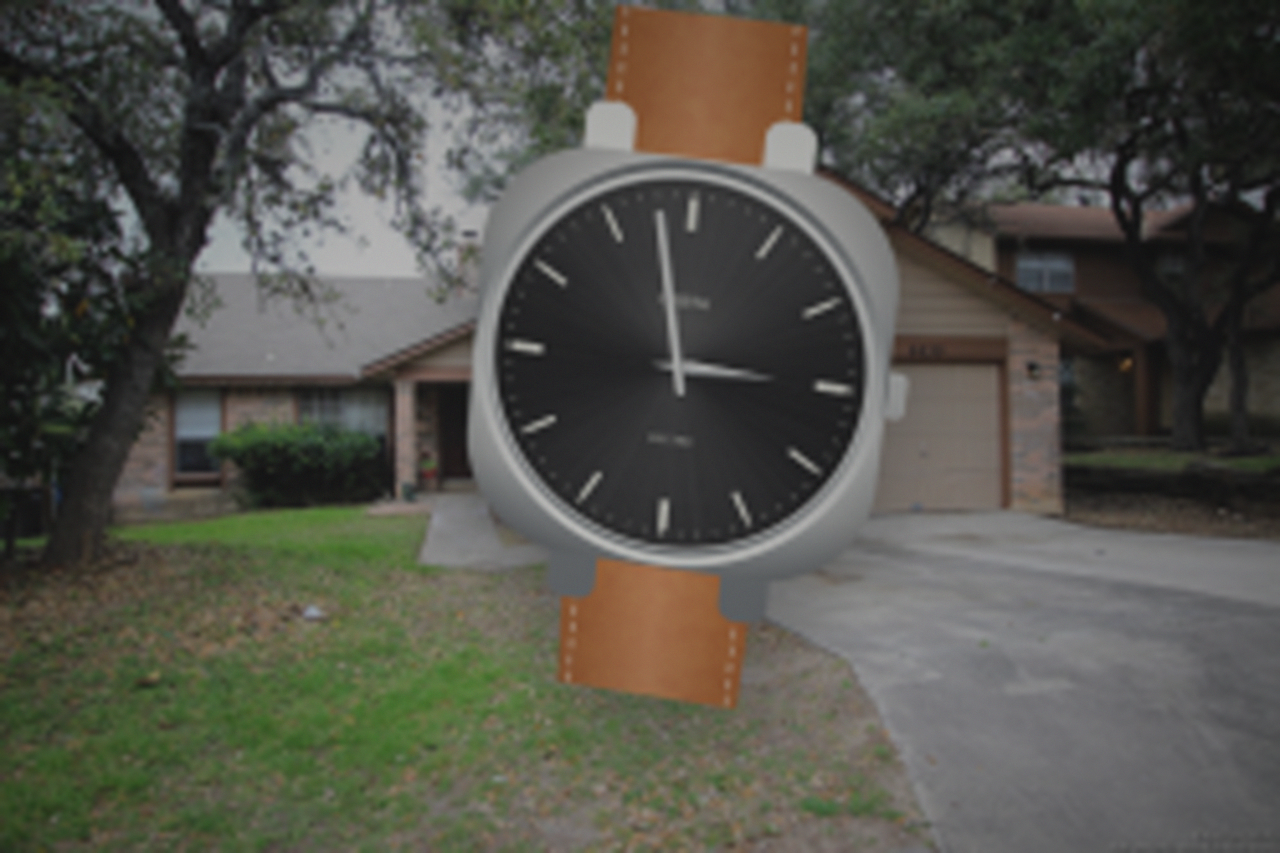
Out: {"hour": 2, "minute": 58}
